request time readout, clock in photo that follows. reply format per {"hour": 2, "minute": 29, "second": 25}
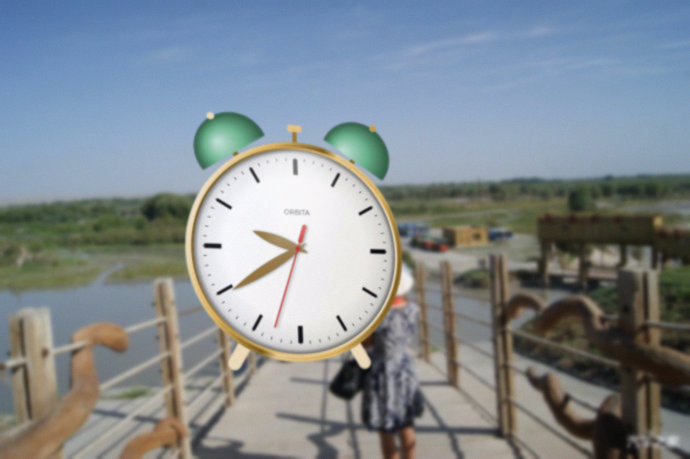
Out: {"hour": 9, "minute": 39, "second": 33}
